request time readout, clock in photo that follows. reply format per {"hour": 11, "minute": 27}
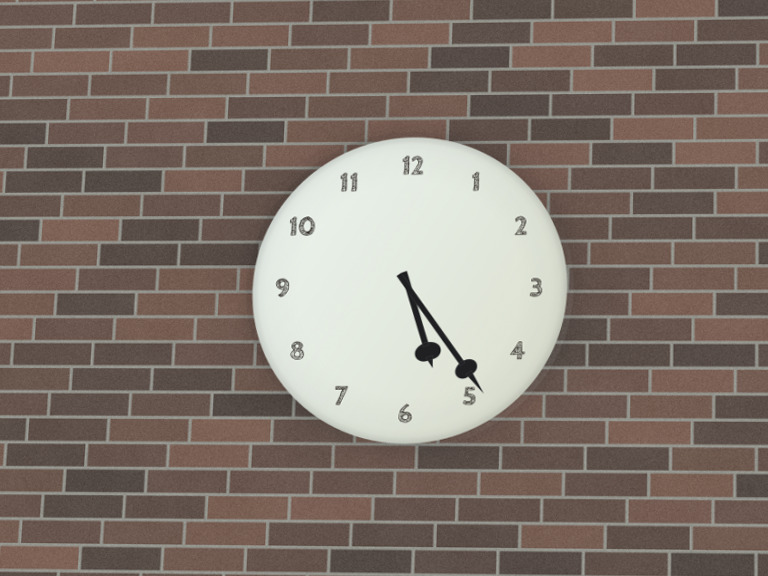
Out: {"hour": 5, "minute": 24}
